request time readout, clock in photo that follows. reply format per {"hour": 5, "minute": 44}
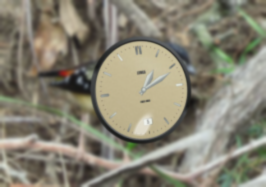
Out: {"hour": 1, "minute": 11}
